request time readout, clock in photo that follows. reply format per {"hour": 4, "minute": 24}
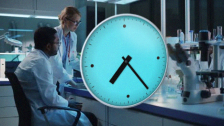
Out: {"hour": 7, "minute": 24}
